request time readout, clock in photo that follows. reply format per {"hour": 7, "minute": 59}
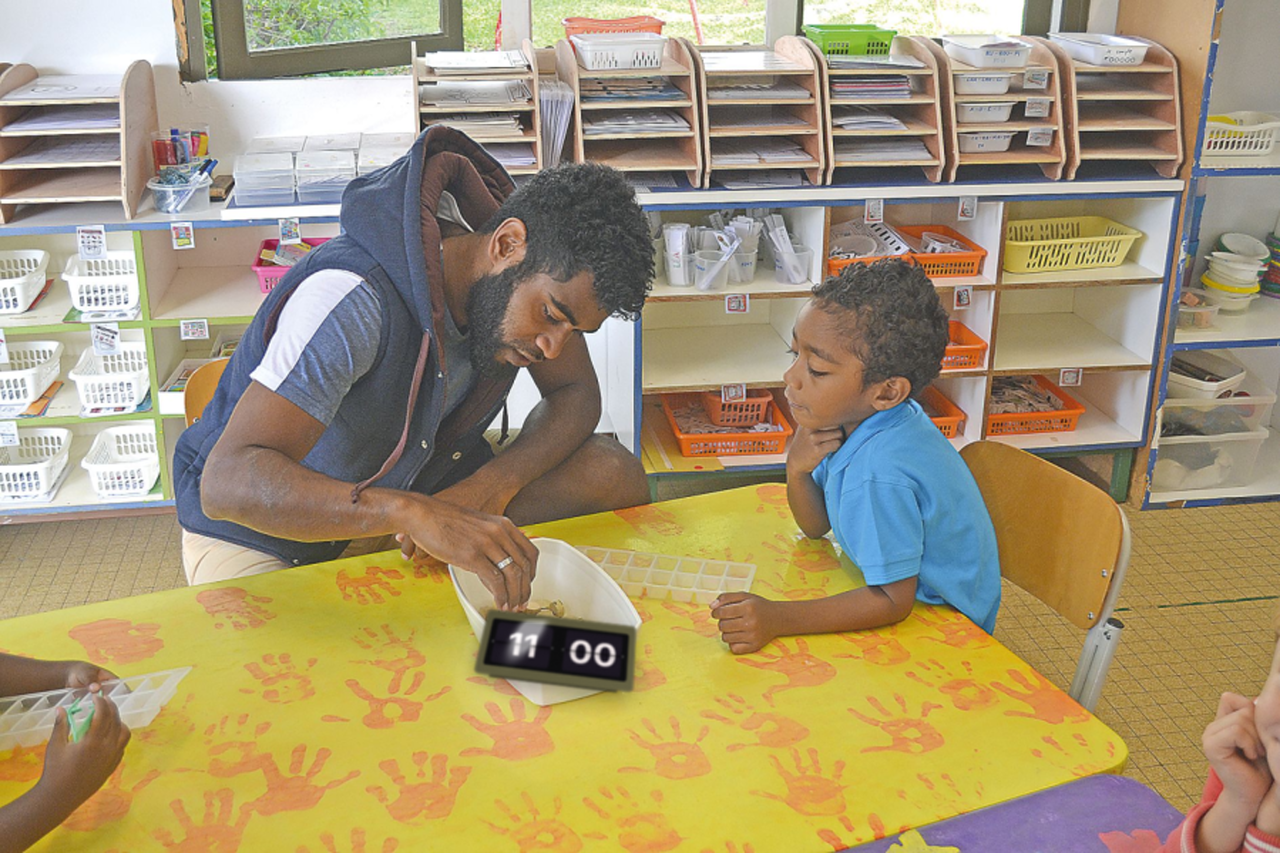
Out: {"hour": 11, "minute": 0}
